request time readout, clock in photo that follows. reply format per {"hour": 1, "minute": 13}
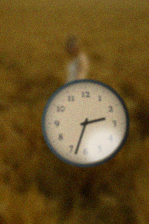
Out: {"hour": 2, "minute": 33}
